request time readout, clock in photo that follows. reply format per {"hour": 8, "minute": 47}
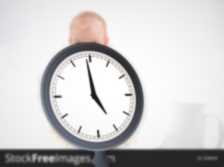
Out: {"hour": 4, "minute": 59}
